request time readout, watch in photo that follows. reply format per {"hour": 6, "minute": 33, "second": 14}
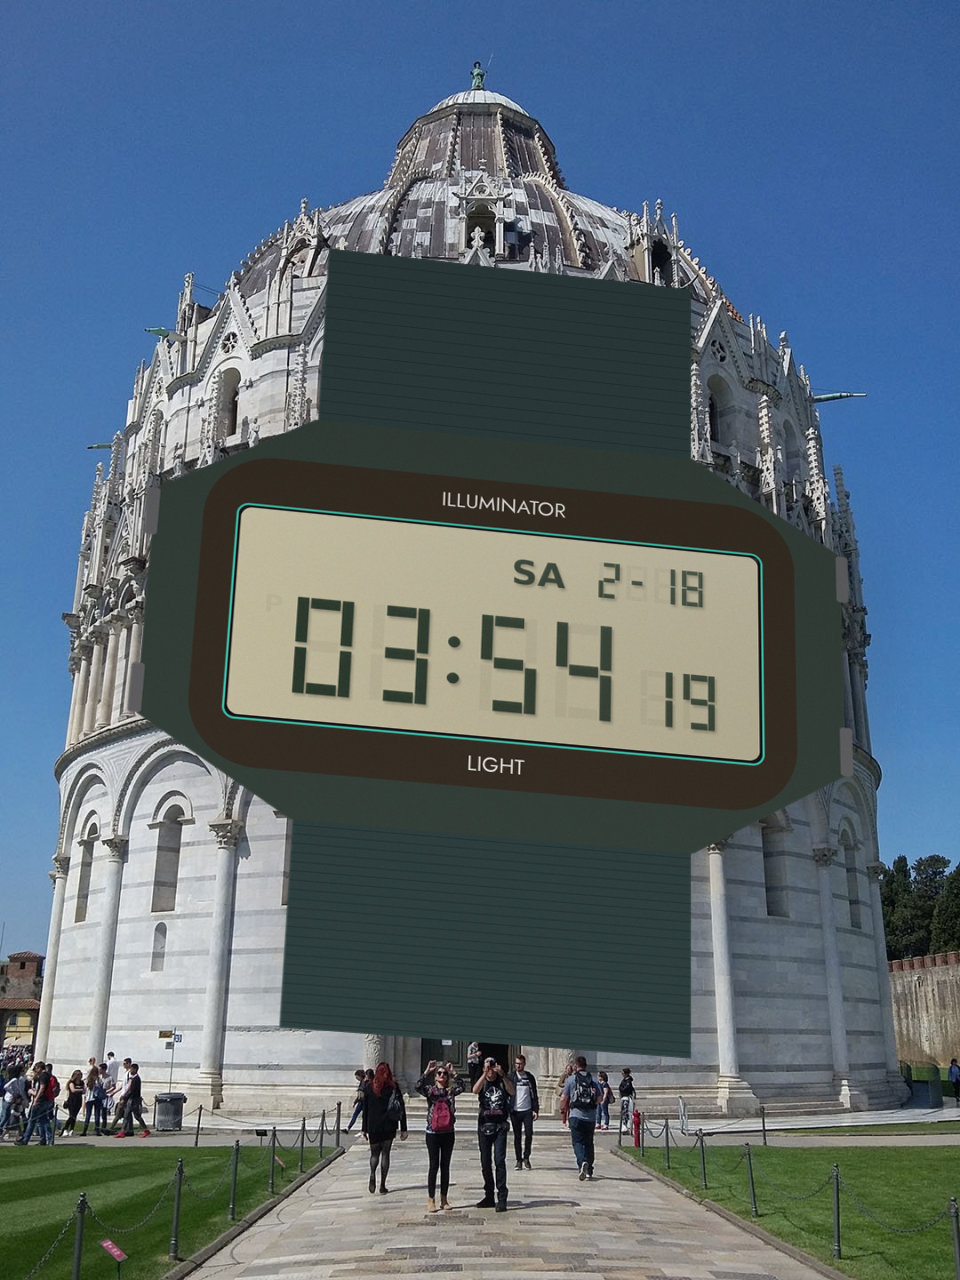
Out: {"hour": 3, "minute": 54, "second": 19}
